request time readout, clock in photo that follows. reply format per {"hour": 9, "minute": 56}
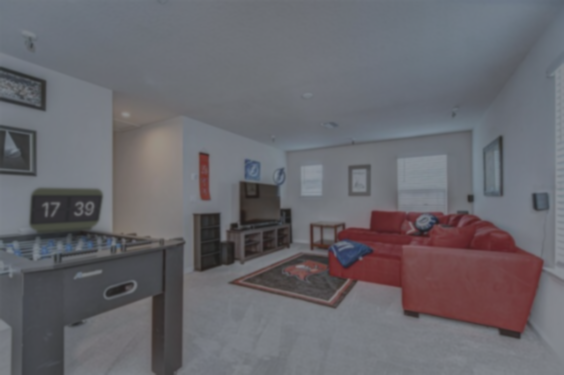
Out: {"hour": 17, "minute": 39}
